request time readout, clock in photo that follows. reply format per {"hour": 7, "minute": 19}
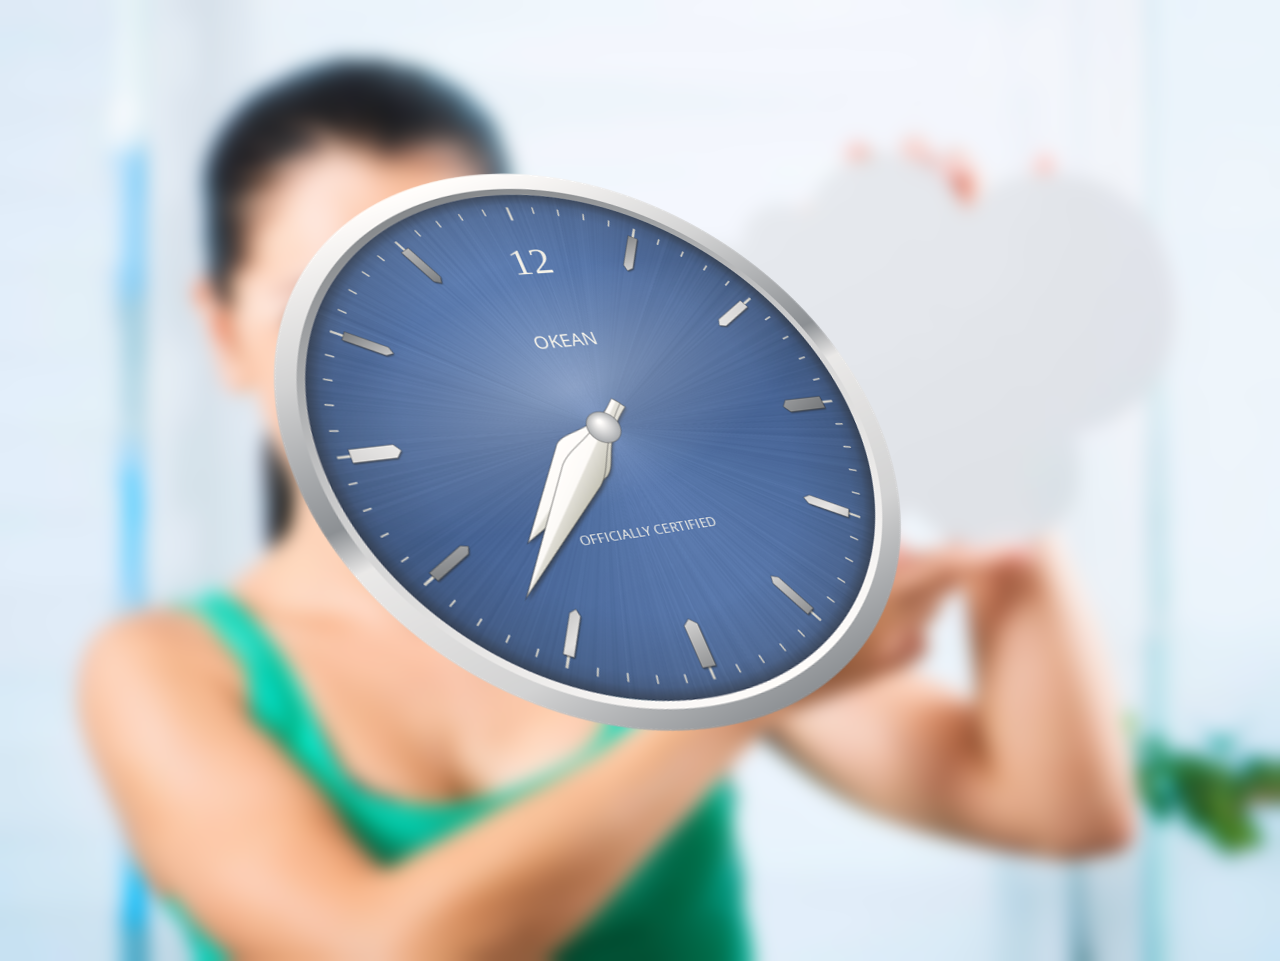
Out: {"hour": 7, "minute": 37}
